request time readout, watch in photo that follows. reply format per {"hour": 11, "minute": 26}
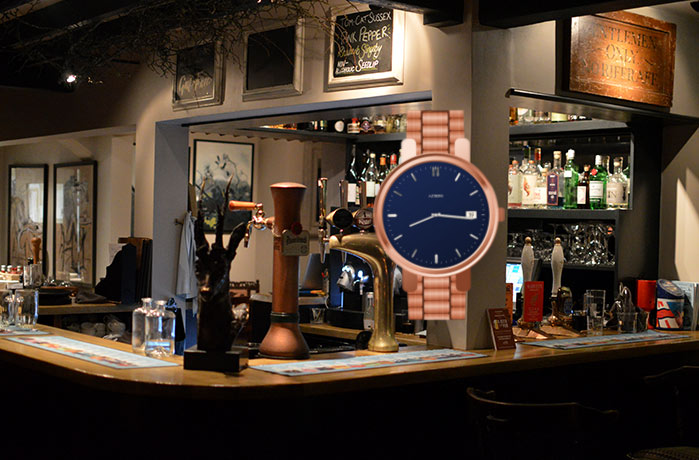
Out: {"hour": 8, "minute": 16}
